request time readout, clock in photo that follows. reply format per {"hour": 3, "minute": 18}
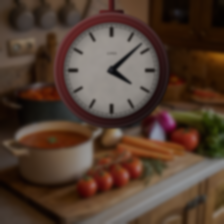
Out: {"hour": 4, "minute": 8}
